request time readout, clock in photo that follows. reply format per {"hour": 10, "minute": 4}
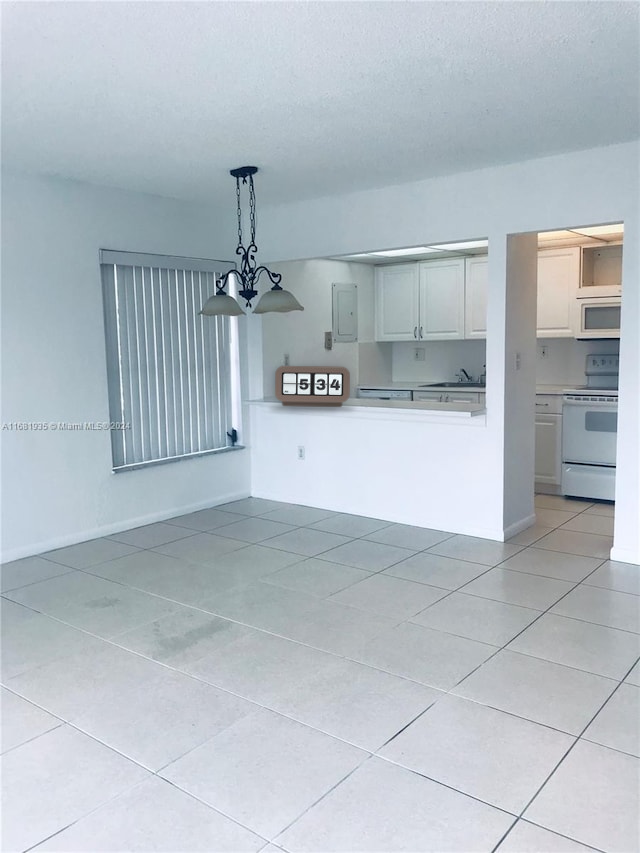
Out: {"hour": 5, "minute": 34}
